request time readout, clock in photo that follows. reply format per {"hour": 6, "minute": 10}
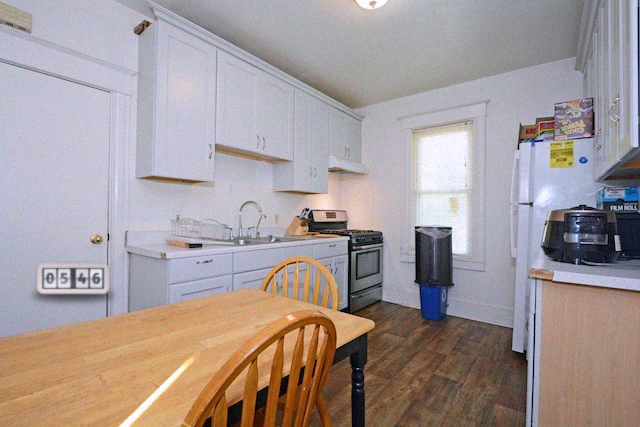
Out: {"hour": 5, "minute": 46}
